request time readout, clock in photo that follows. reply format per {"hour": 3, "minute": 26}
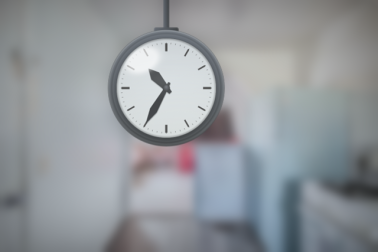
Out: {"hour": 10, "minute": 35}
